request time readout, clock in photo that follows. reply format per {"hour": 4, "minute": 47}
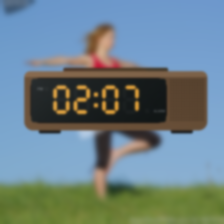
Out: {"hour": 2, "minute": 7}
